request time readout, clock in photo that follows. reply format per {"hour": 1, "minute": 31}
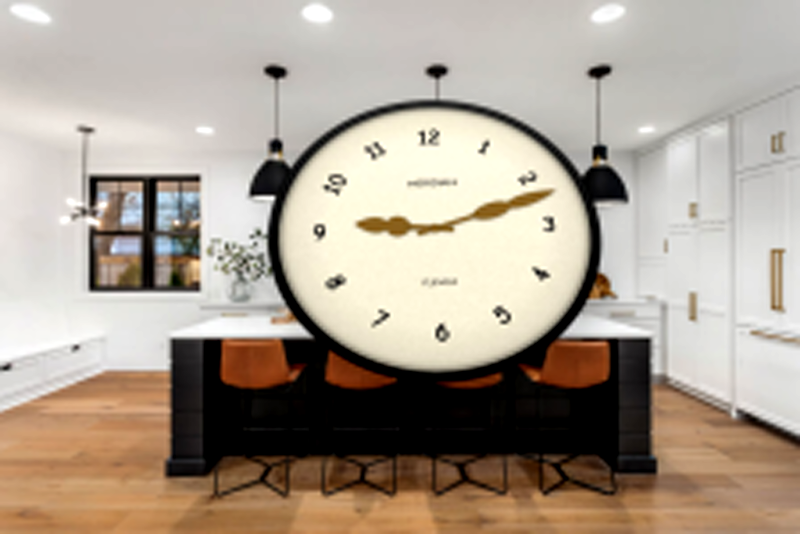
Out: {"hour": 9, "minute": 12}
